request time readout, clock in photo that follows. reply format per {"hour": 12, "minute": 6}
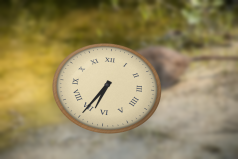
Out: {"hour": 6, "minute": 35}
